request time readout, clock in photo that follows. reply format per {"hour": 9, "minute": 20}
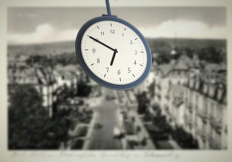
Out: {"hour": 6, "minute": 50}
